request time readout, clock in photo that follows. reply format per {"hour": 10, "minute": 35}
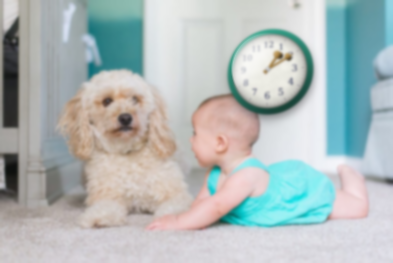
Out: {"hour": 1, "minute": 10}
